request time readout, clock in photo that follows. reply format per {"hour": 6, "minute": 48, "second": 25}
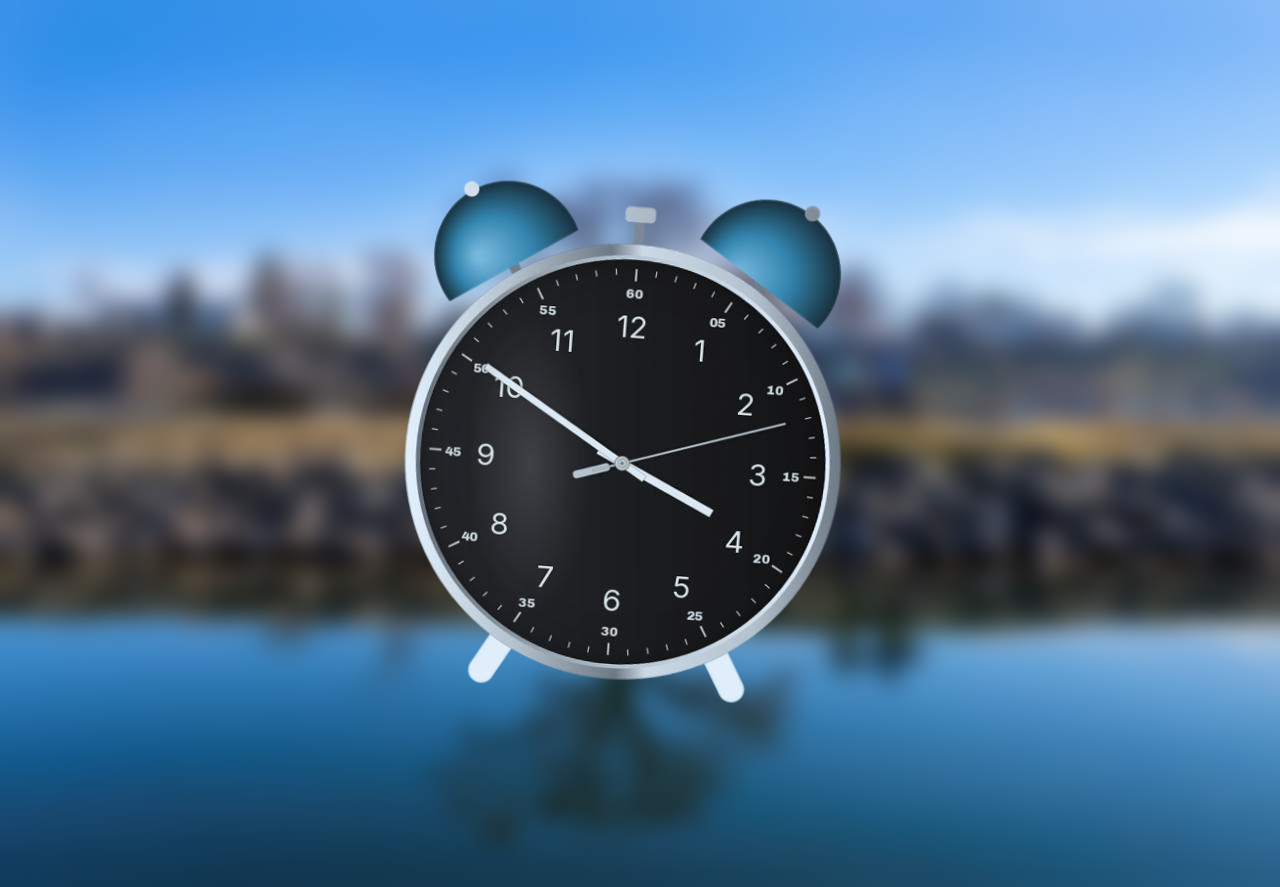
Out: {"hour": 3, "minute": 50, "second": 12}
